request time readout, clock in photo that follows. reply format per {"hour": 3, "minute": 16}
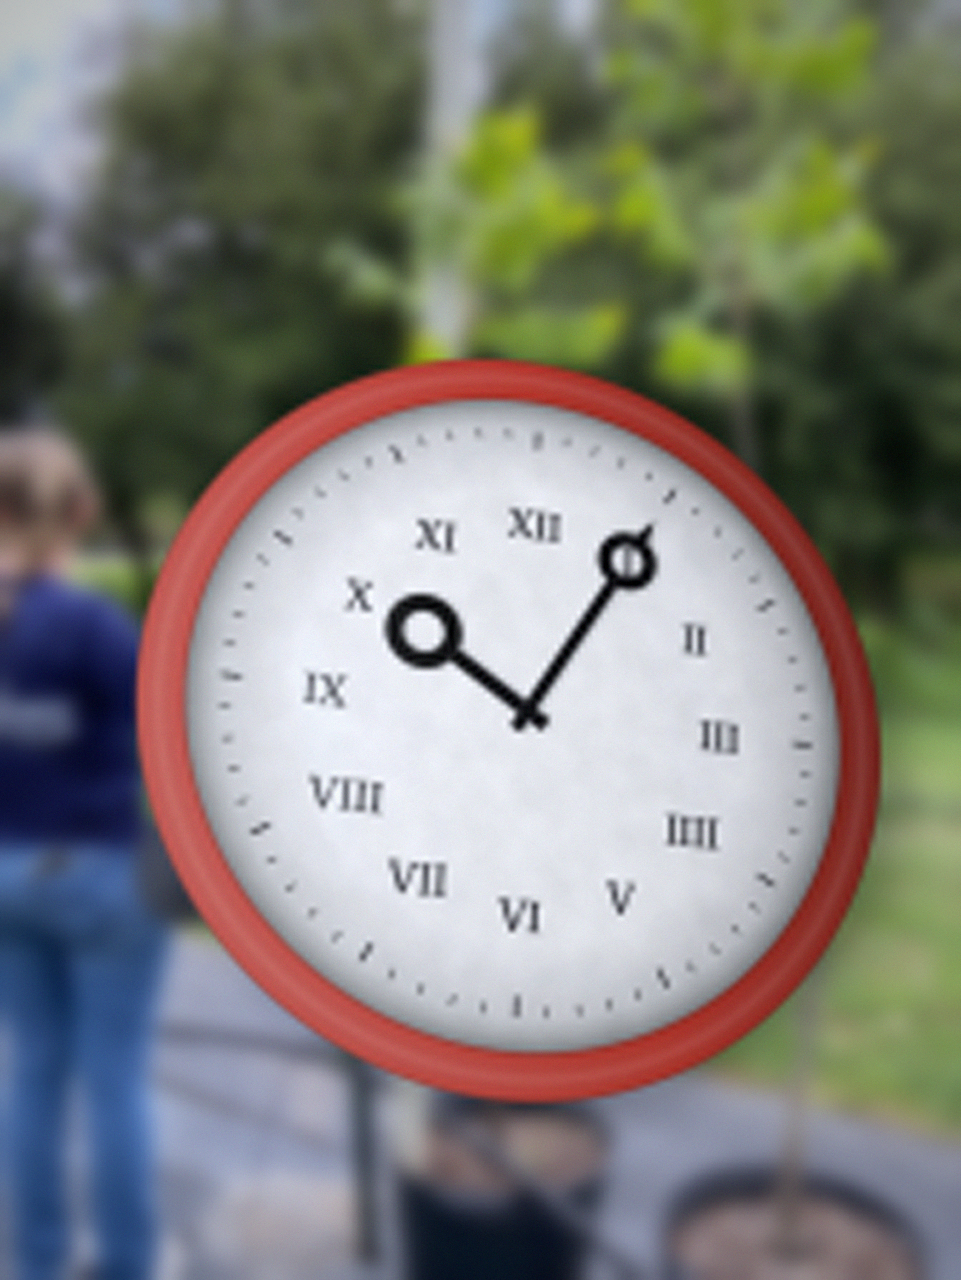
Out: {"hour": 10, "minute": 5}
